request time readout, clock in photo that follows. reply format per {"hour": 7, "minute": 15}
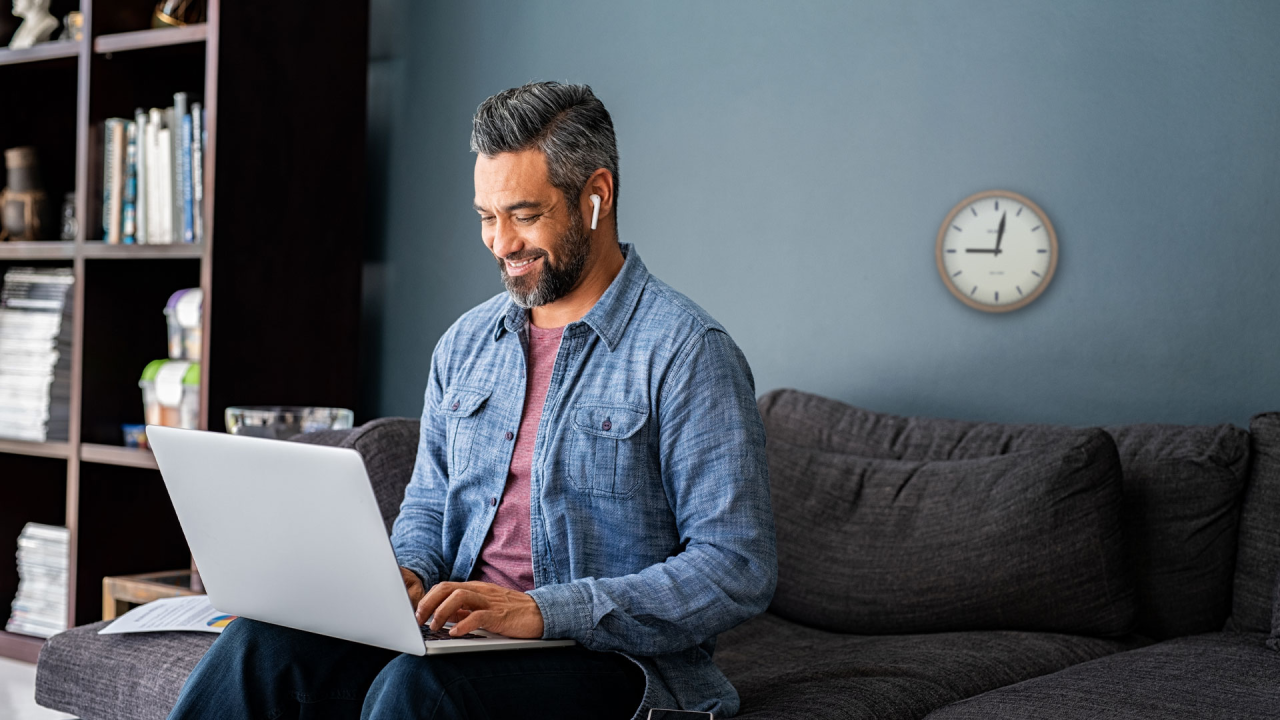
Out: {"hour": 9, "minute": 2}
